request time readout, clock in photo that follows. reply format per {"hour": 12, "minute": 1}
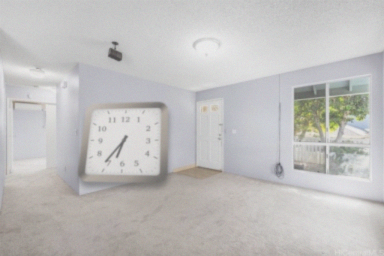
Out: {"hour": 6, "minute": 36}
